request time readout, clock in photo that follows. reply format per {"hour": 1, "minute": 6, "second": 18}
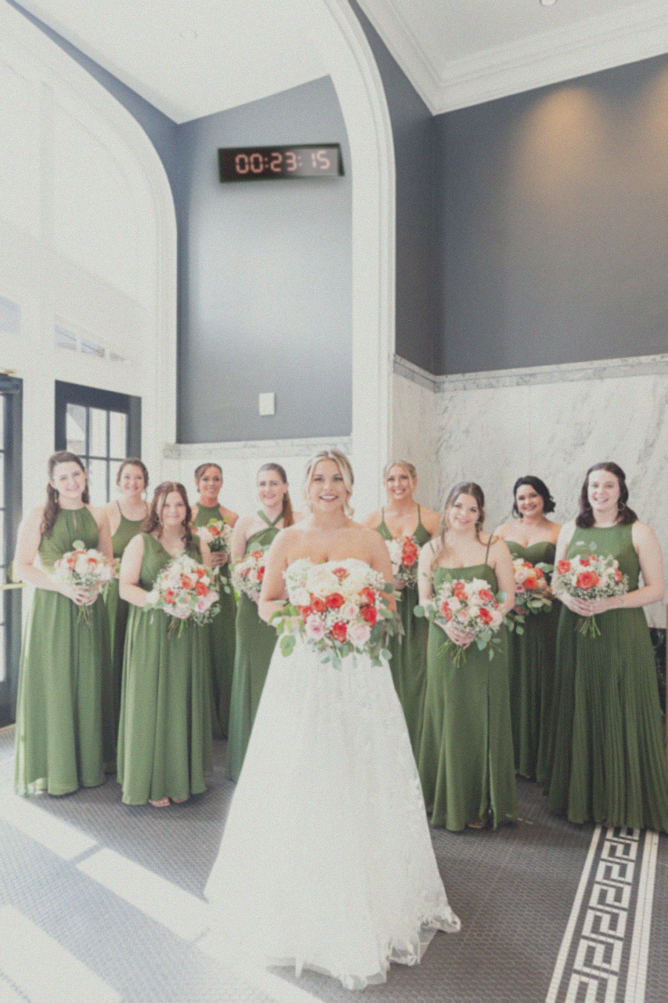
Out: {"hour": 0, "minute": 23, "second": 15}
